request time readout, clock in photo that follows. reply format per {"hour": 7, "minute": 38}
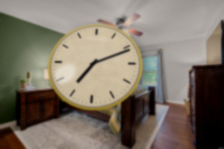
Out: {"hour": 7, "minute": 11}
